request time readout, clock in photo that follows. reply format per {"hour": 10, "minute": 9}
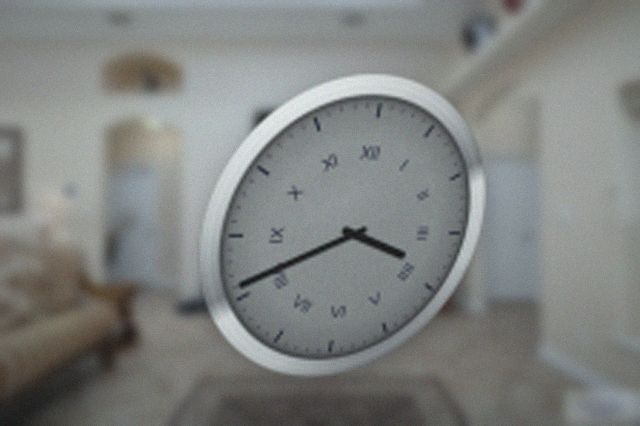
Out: {"hour": 3, "minute": 41}
